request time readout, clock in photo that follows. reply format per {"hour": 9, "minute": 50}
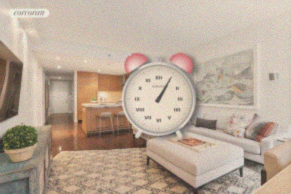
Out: {"hour": 1, "minute": 5}
